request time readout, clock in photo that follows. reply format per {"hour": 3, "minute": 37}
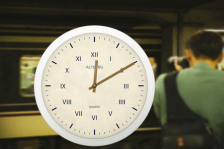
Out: {"hour": 12, "minute": 10}
